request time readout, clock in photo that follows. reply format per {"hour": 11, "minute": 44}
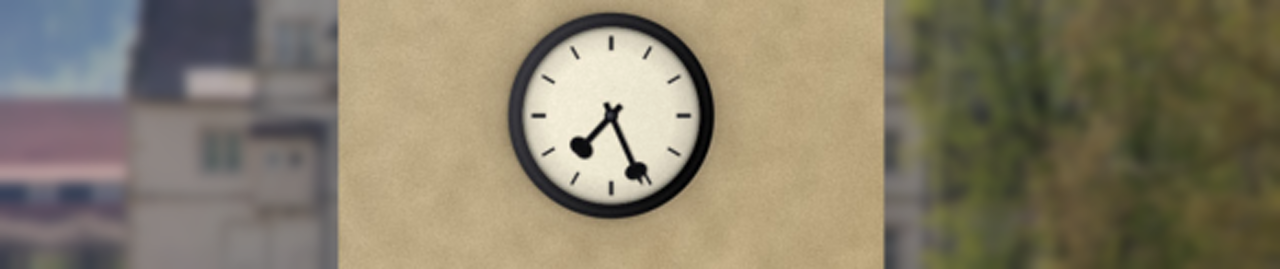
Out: {"hour": 7, "minute": 26}
